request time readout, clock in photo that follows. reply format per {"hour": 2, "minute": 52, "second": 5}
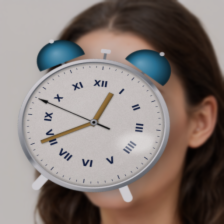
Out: {"hour": 12, "minute": 39, "second": 48}
